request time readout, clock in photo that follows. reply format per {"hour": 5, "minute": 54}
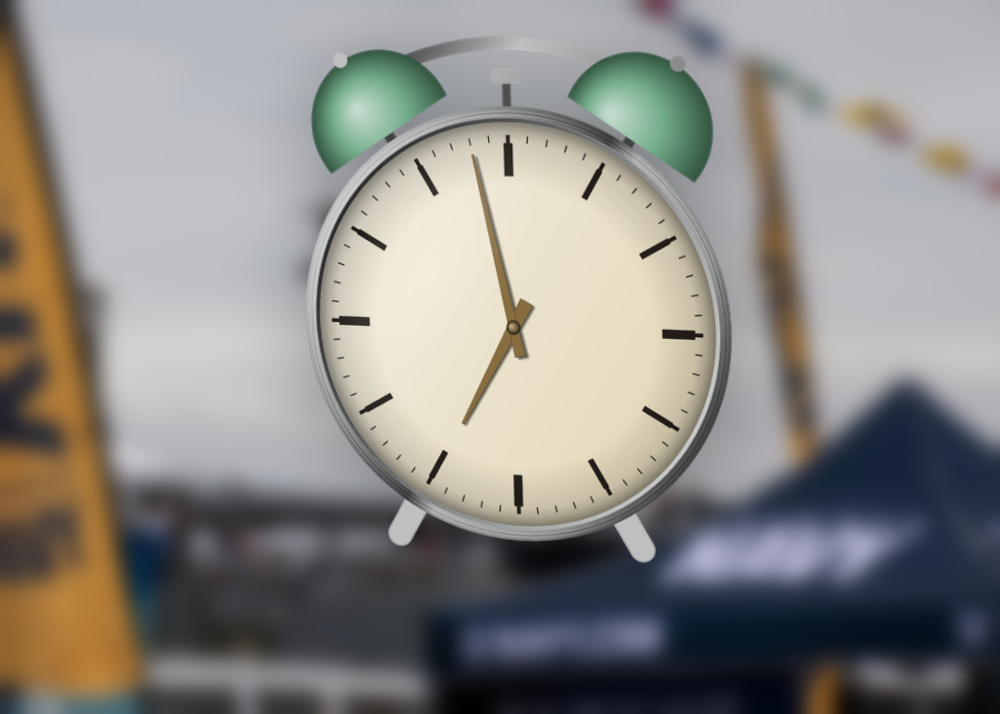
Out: {"hour": 6, "minute": 58}
